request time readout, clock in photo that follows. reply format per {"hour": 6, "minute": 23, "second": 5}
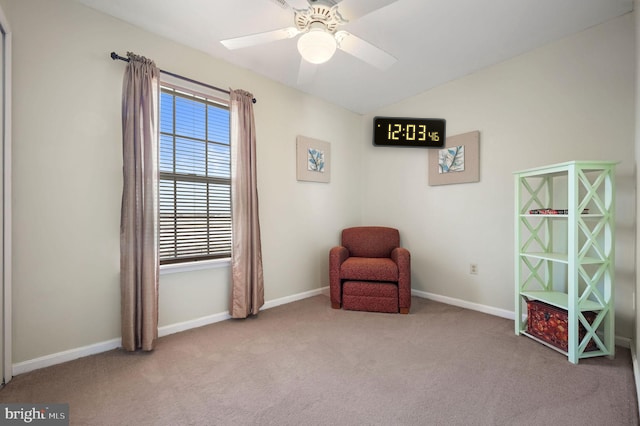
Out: {"hour": 12, "minute": 3, "second": 46}
